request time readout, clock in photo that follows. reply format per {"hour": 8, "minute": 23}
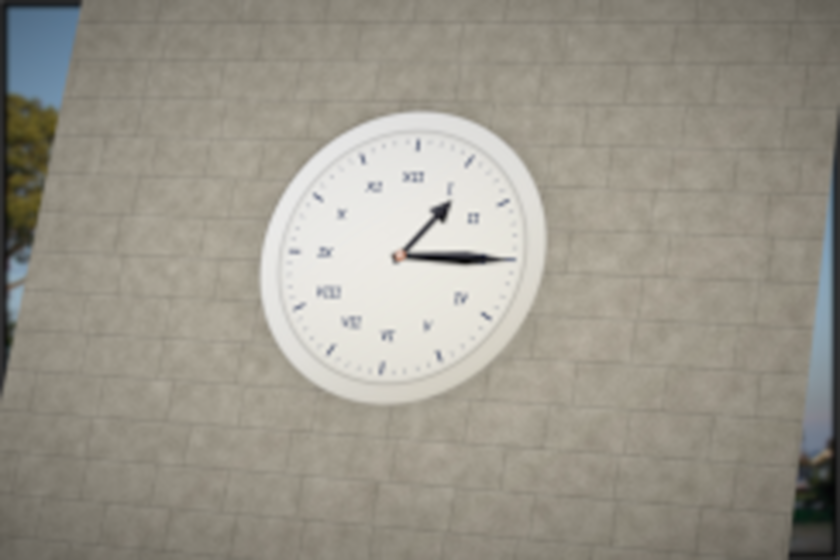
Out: {"hour": 1, "minute": 15}
